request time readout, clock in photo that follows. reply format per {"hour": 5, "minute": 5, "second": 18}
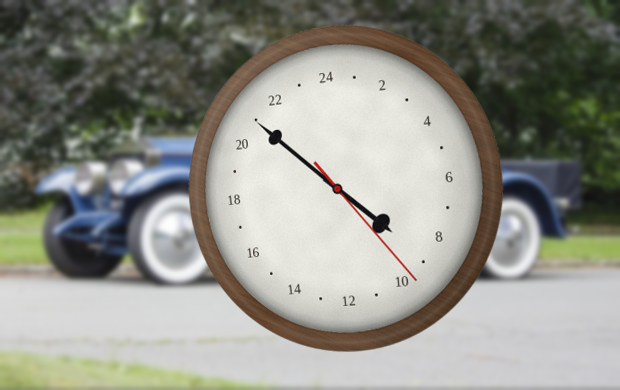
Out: {"hour": 8, "minute": 52, "second": 24}
